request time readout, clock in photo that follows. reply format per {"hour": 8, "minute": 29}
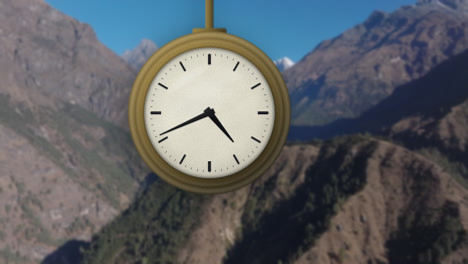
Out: {"hour": 4, "minute": 41}
